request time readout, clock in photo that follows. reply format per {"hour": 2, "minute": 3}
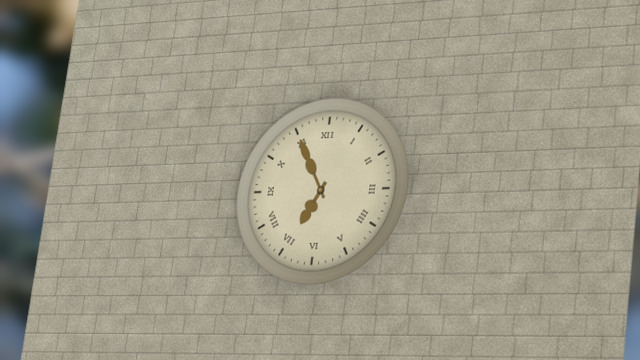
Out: {"hour": 6, "minute": 55}
